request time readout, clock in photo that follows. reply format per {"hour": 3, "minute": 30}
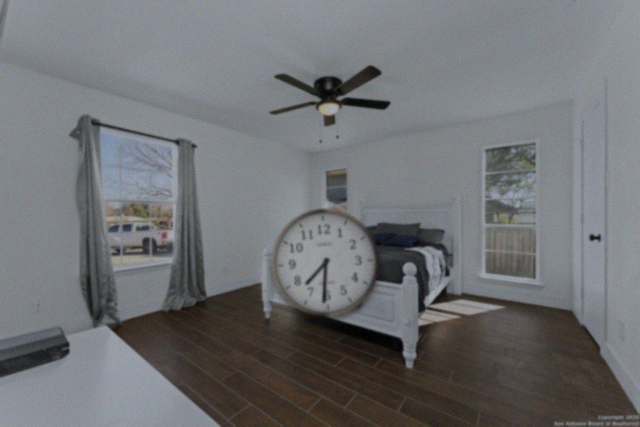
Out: {"hour": 7, "minute": 31}
